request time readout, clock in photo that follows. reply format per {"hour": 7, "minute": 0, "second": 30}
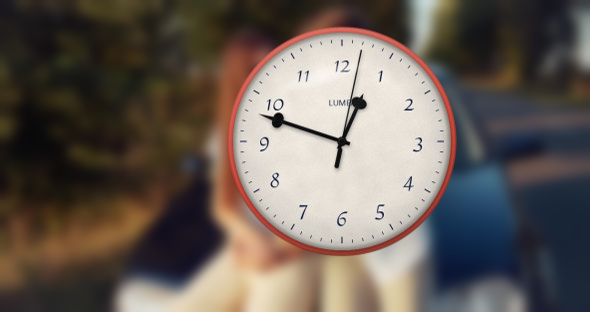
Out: {"hour": 12, "minute": 48, "second": 2}
